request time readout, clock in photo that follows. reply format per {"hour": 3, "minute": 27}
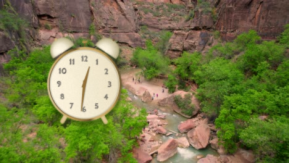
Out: {"hour": 12, "minute": 31}
